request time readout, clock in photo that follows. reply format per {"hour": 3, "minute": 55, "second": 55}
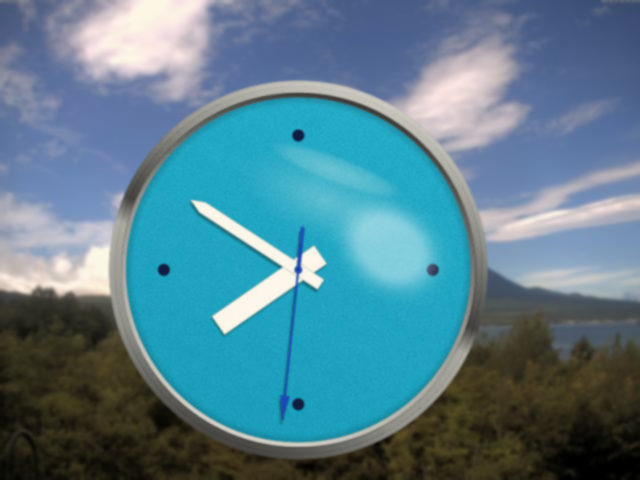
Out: {"hour": 7, "minute": 50, "second": 31}
